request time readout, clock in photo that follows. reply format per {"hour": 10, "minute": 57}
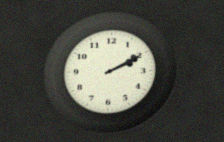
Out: {"hour": 2, "minute": 10}
